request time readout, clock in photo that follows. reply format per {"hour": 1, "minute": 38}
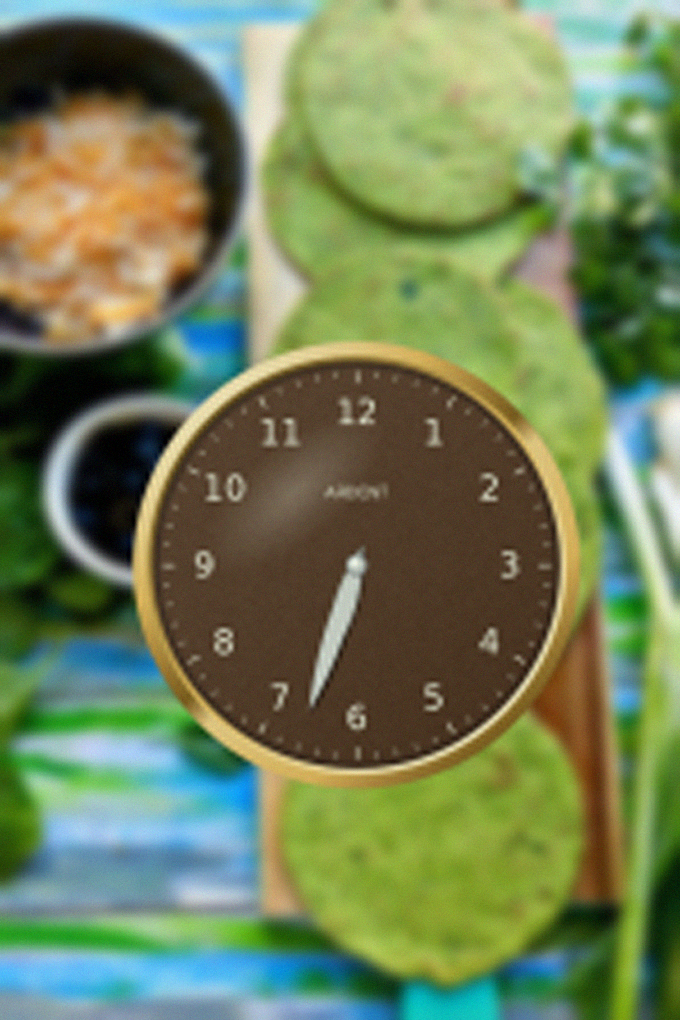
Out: {"hour": 6, "minute": 33}
